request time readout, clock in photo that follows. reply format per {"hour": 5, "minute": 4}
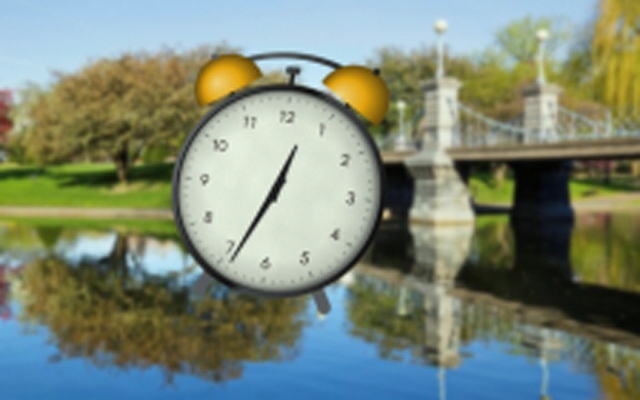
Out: {"hour": 12, "minute": 34}
